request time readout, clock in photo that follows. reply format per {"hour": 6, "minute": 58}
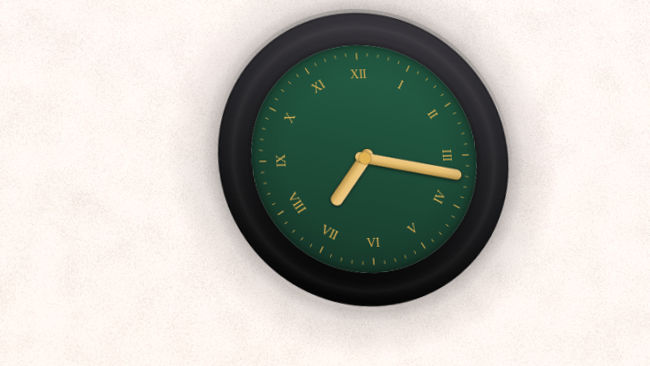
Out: {"hour": 7, "minute": 17}
